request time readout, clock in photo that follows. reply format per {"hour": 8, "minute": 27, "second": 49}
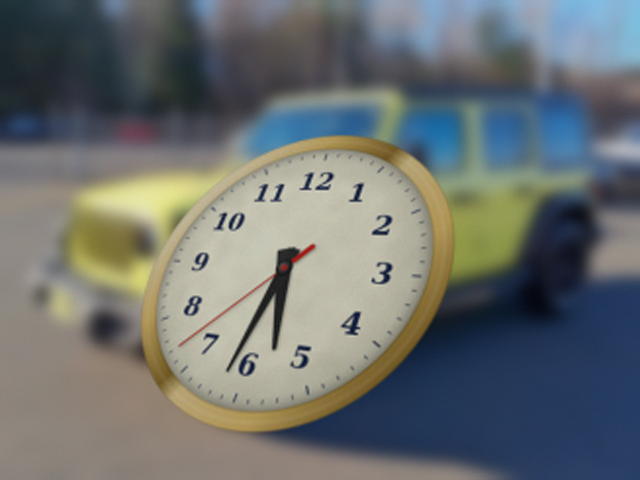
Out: {"hour": 5, "minute": 31, "second": 37}
